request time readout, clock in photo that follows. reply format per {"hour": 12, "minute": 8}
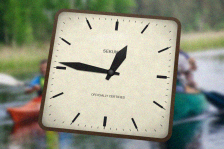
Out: {"hour": 12, "minute": 46}
